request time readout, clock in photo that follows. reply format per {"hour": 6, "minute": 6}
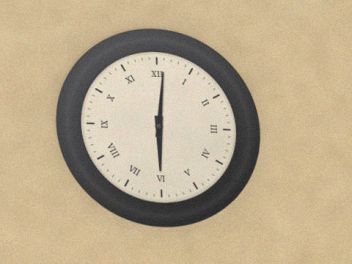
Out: {"hour": 6, "minute": 1}
